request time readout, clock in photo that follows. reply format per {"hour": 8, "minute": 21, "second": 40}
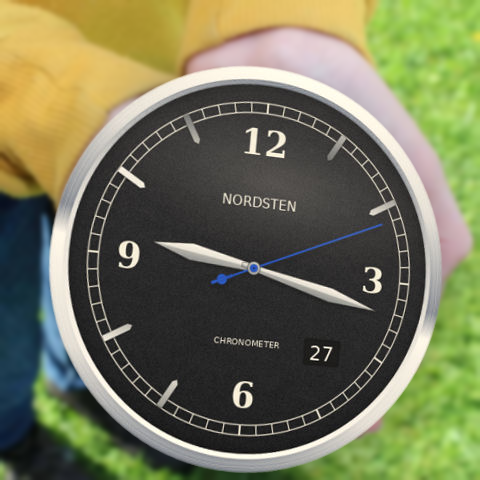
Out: {"hour": 9, "minute": 17, "second": 11}
